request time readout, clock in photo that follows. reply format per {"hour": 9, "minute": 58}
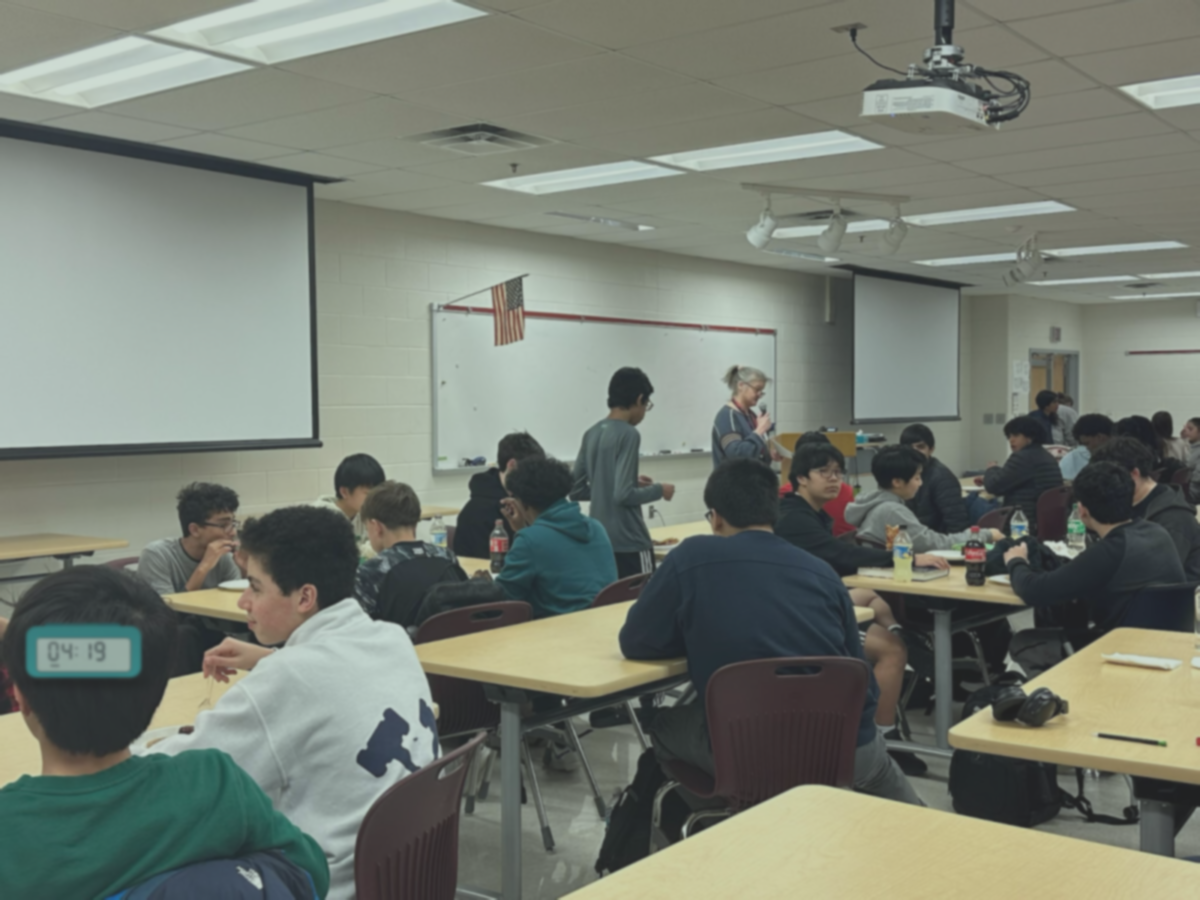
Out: {"hour": 4, "minute": 19}
